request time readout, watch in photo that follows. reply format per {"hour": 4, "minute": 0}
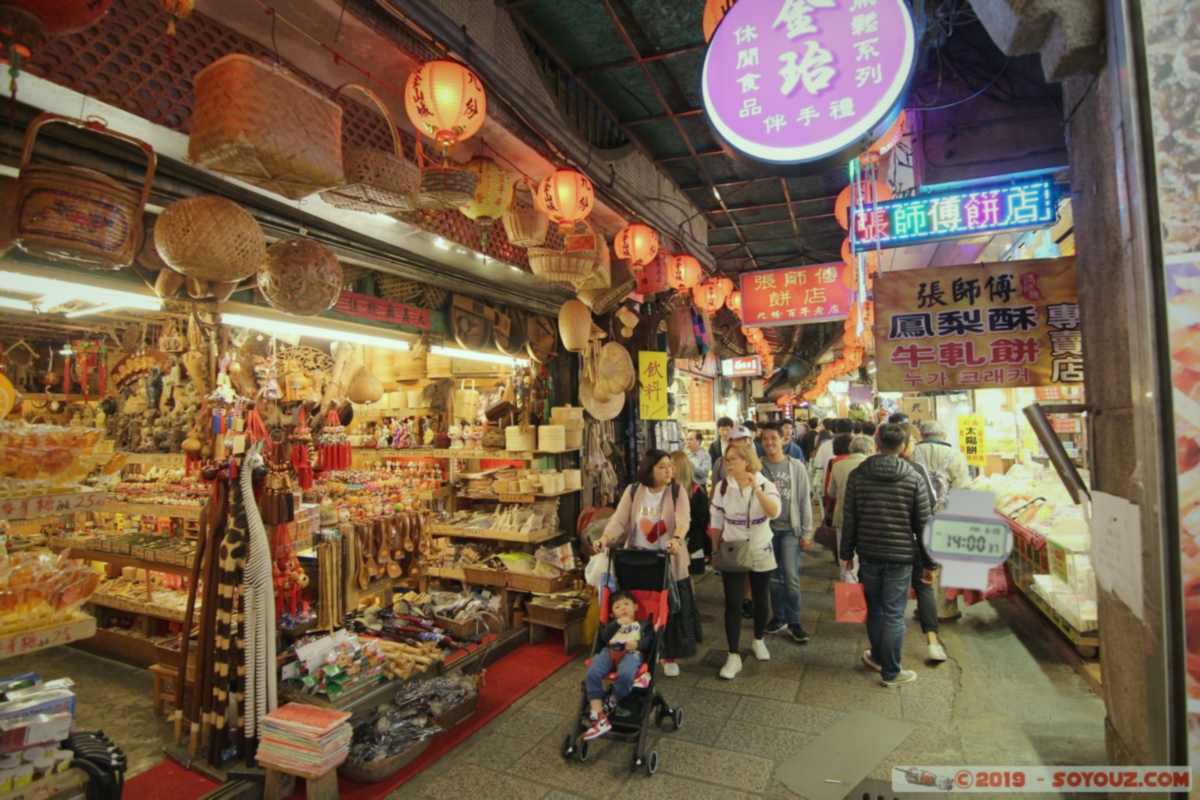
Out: {"hour": 14, "minute": 0}
